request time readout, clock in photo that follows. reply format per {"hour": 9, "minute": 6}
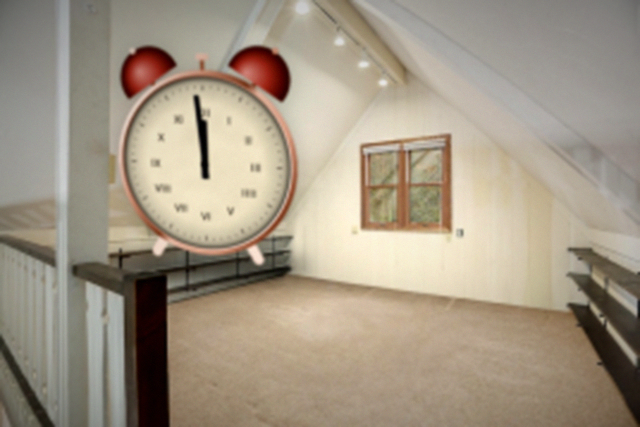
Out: {"hour": 11, "minute": 59}
